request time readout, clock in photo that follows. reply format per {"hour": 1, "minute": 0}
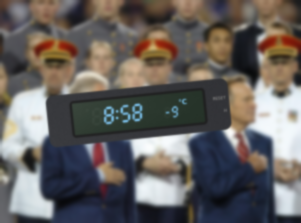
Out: {"hour": 8, "minute": 58}
